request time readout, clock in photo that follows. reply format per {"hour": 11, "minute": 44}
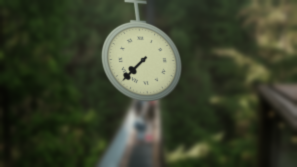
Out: {"hour": 7, "minute": 38}
